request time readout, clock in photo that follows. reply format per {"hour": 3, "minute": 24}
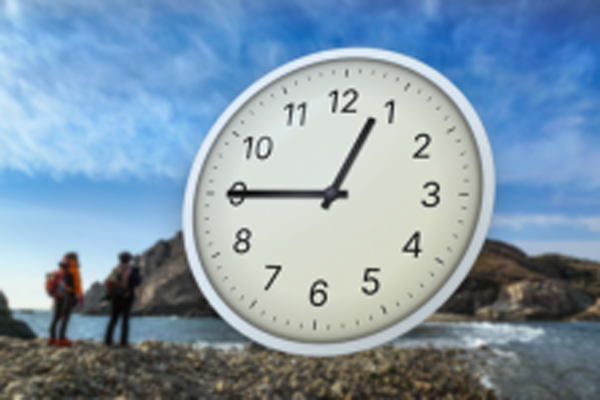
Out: {"hour": 12, "minute": 45}
